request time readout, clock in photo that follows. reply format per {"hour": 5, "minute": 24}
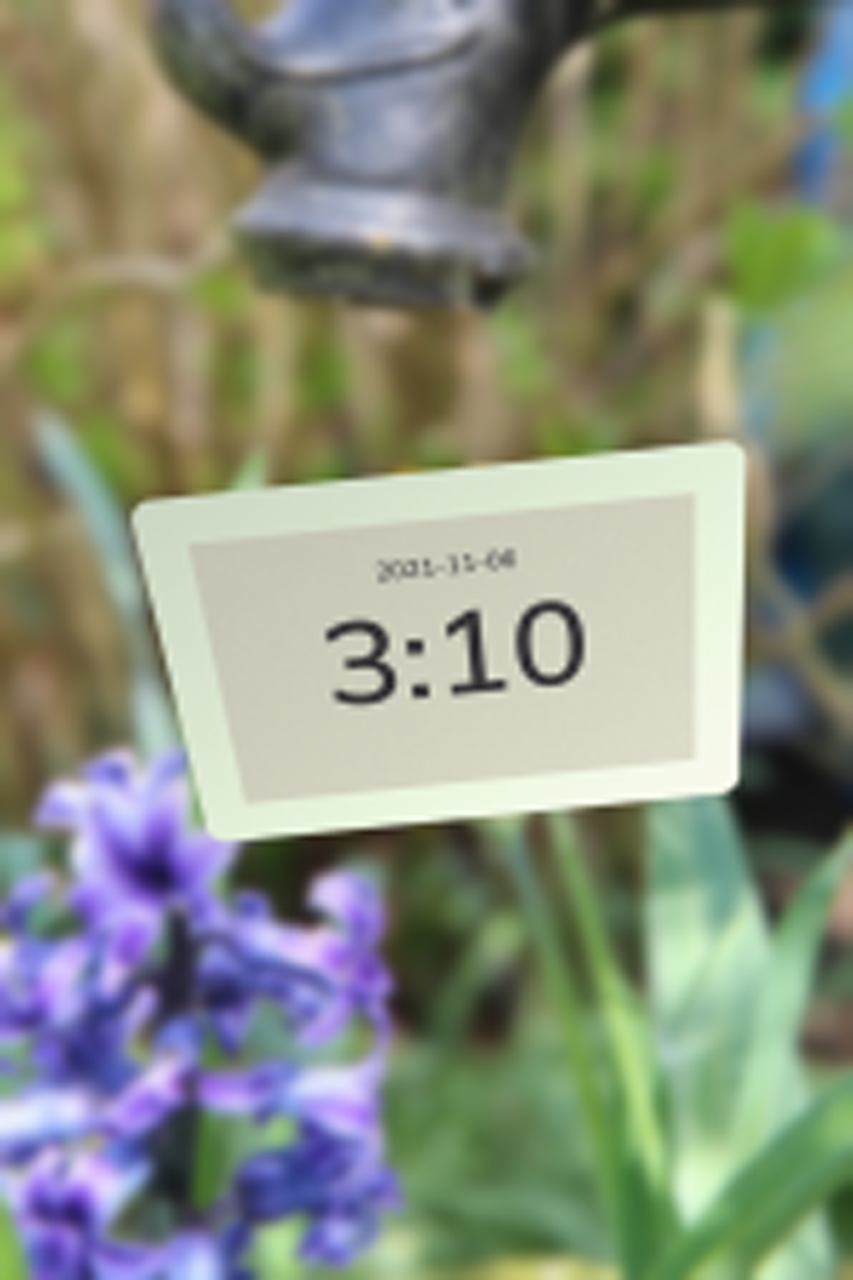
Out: {"hour": 3, "minute": 10}
